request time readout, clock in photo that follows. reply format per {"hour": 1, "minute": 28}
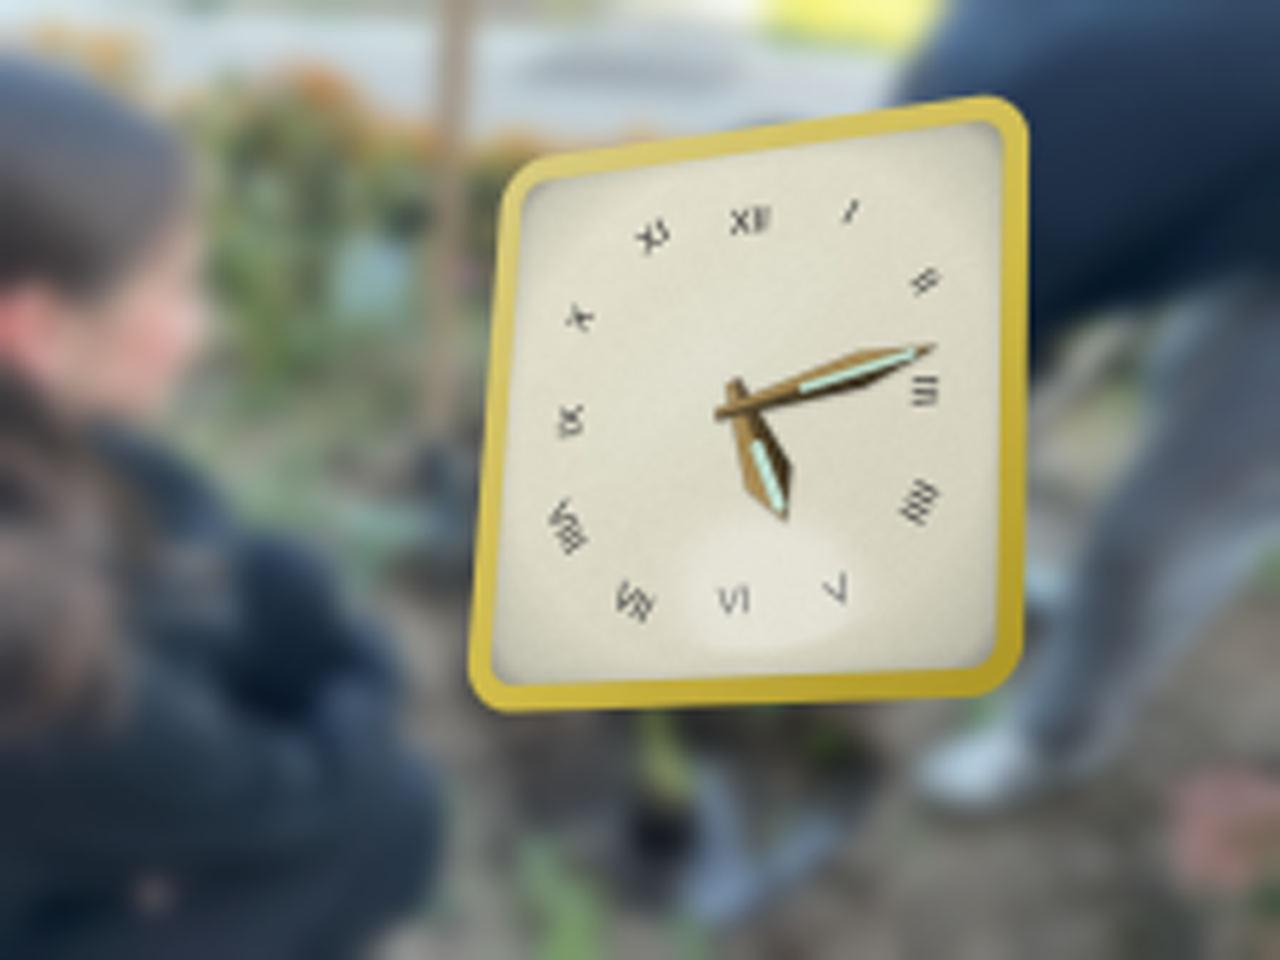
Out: {"hour": 5, "minute": 13}
